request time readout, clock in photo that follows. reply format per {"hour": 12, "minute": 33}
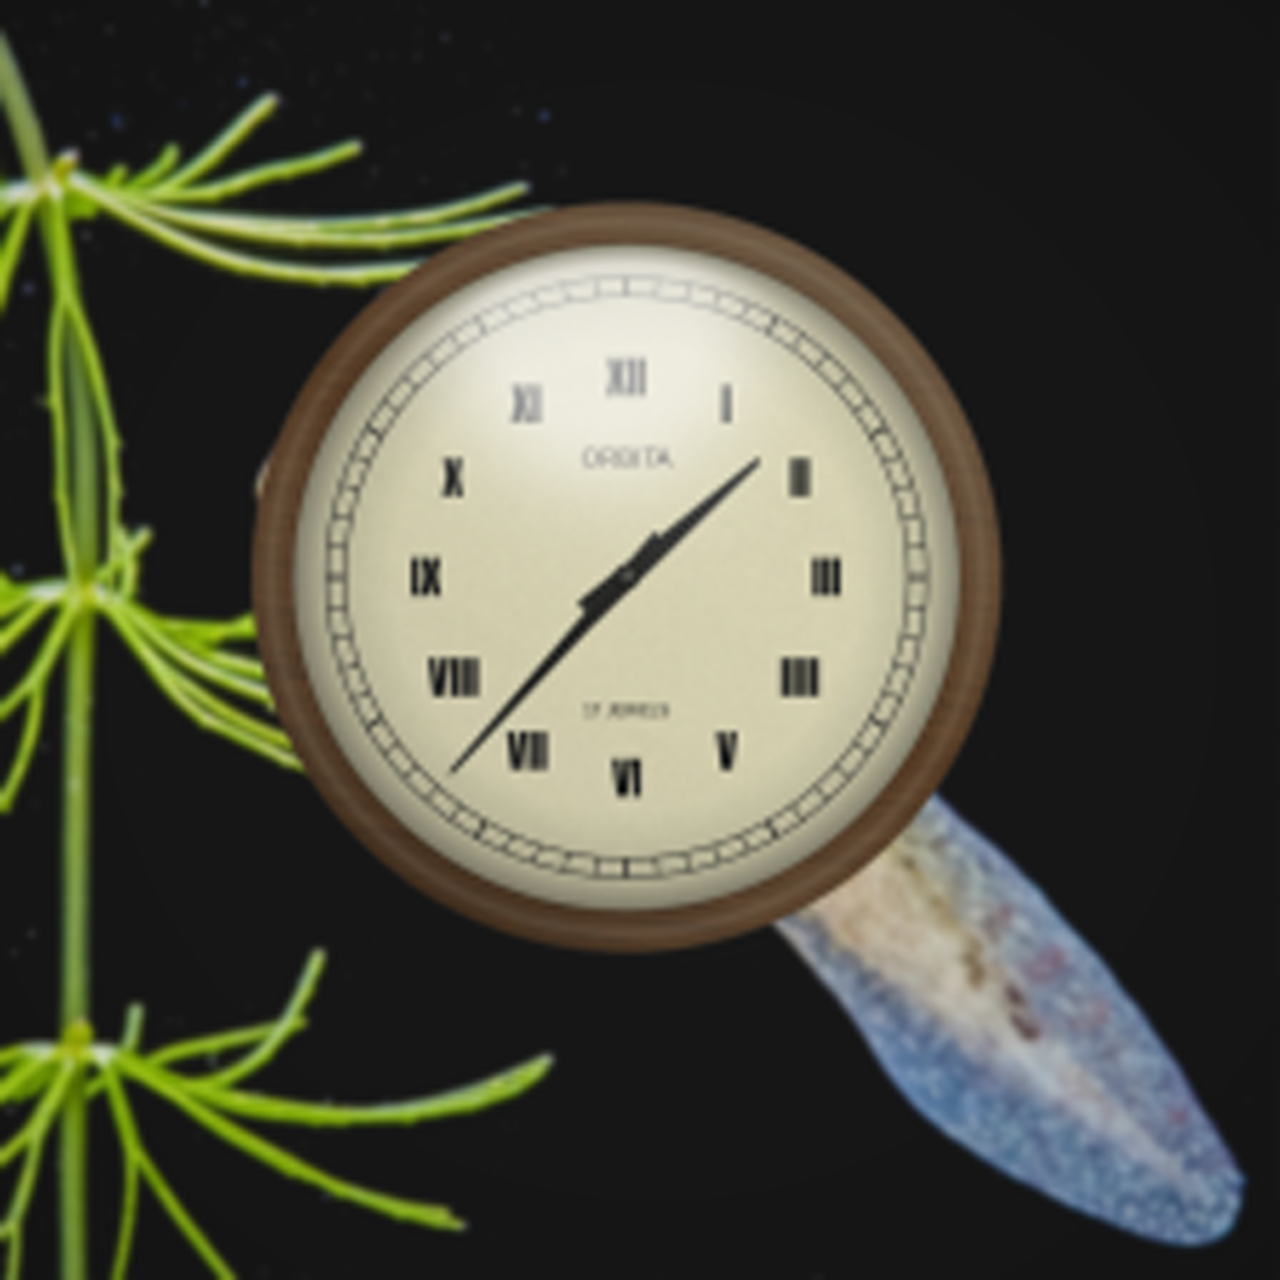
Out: {"hour": 1, "minute": 37}
